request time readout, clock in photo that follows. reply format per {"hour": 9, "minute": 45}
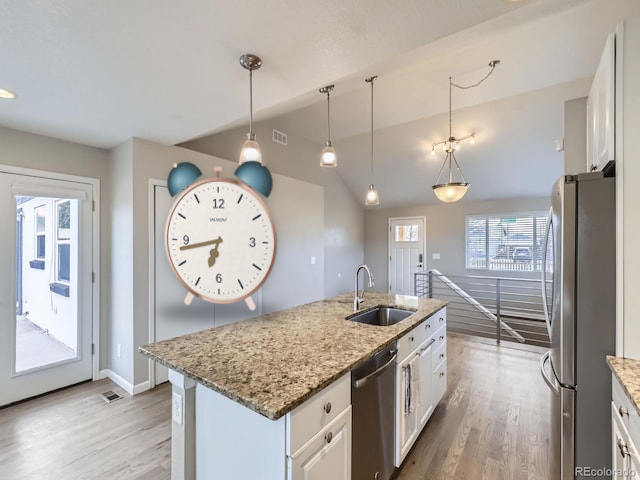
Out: {"hour": 6, "minute": 43}
